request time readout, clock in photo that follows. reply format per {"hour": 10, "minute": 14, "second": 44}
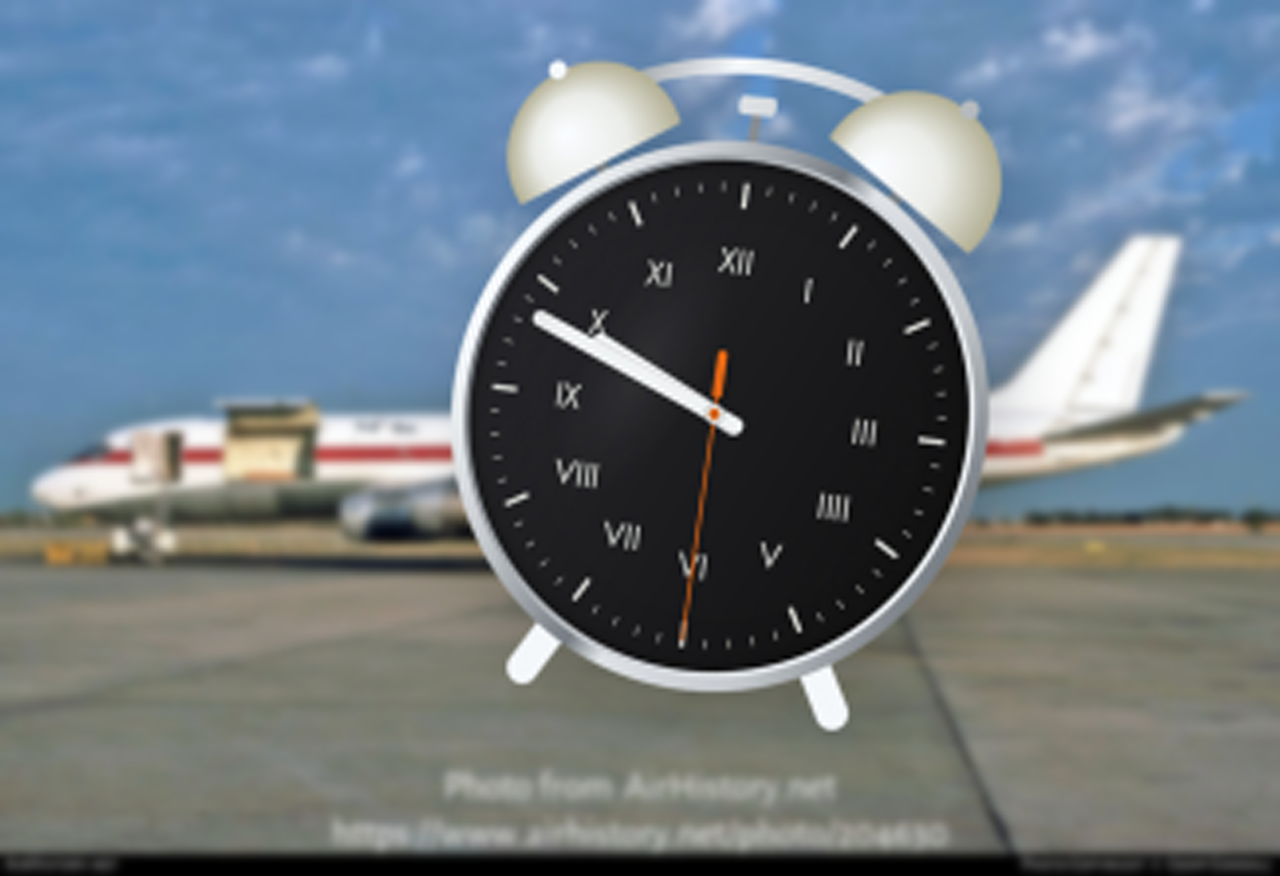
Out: {"hour": 9, "minute": 48, "second": 30}
